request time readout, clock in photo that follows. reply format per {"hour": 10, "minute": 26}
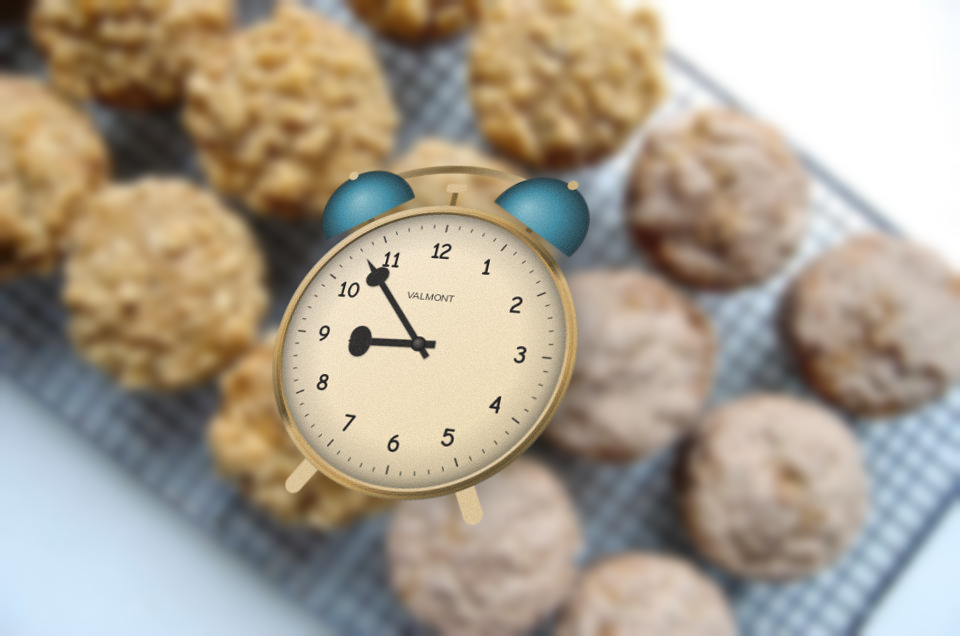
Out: {"hour": 8, "minute": 53}
